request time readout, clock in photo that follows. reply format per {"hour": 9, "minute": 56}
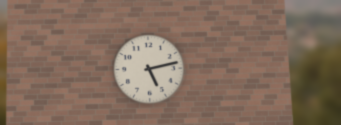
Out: {"hour": 5, "minute": 13}
